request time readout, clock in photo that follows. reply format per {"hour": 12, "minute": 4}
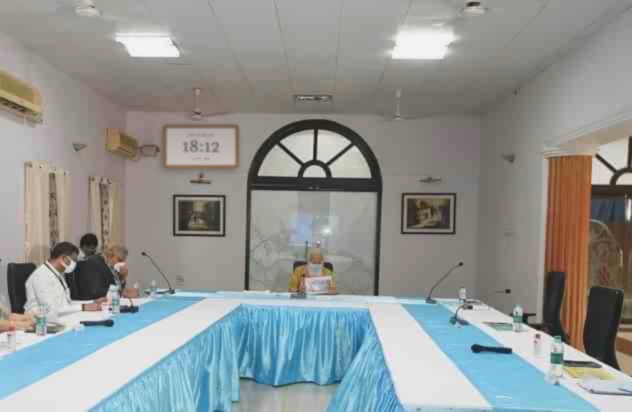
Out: {"hour": 18, "minute": 12}
